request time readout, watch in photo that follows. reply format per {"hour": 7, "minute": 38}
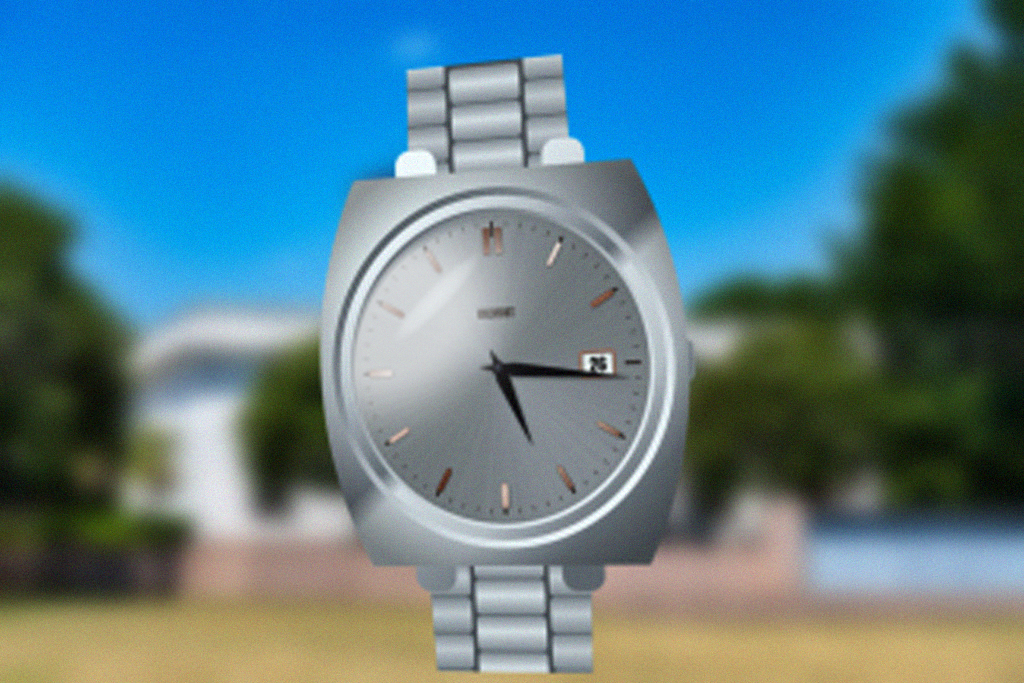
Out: {"hour": 5, "minute": 16}
